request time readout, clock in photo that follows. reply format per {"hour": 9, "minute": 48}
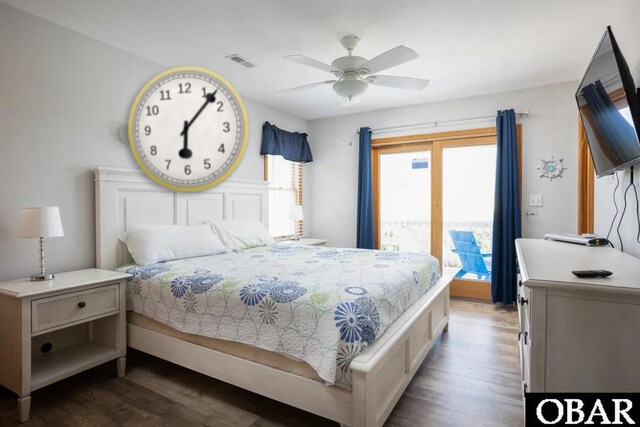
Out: {"hour": 6, "minute": 7}
